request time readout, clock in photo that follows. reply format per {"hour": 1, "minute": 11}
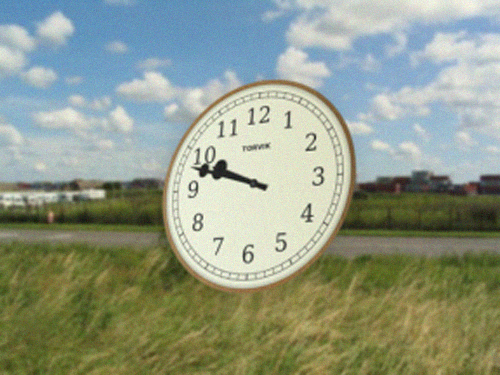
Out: {"hour": 9, "minute": 48}
